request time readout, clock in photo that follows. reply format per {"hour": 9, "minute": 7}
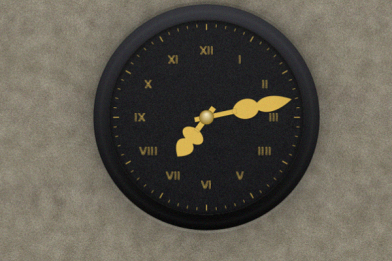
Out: {"hour": 7, "minute": 13}
